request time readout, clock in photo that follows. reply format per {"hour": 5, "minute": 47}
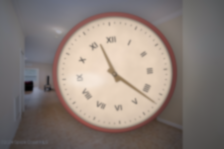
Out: {"hour": 11, "minute": 22}
